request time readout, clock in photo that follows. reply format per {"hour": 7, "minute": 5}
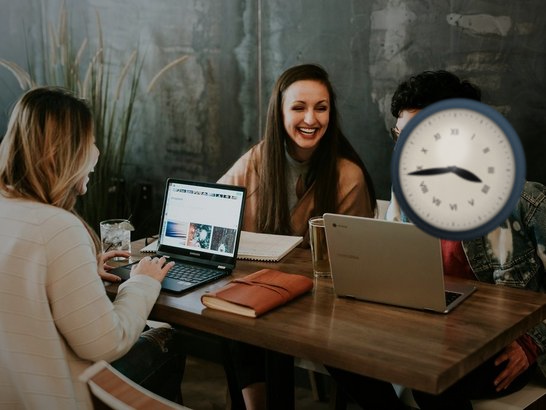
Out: {"hour": 3, "minute": 44}
